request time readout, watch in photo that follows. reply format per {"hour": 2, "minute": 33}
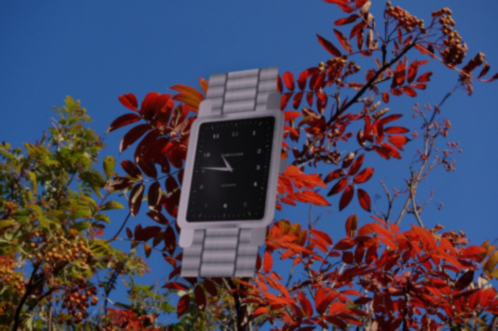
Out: {"hour": 10, "minute": 46}
